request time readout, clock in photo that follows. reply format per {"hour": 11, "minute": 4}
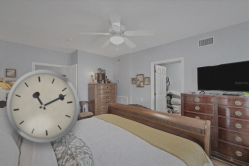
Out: {"hour": 11, "minute": 12}
